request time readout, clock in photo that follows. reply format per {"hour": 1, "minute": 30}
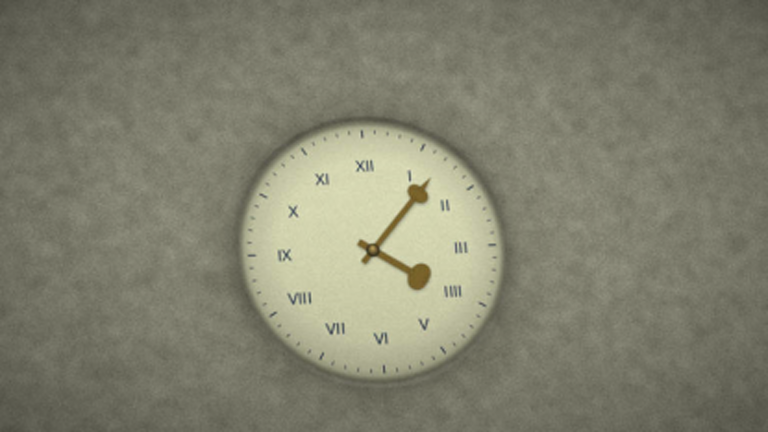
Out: {"hour": 4, "minute": 7}
